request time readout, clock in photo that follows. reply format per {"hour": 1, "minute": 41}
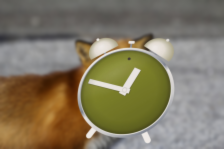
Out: {"hour": 12, "minute": 47}
